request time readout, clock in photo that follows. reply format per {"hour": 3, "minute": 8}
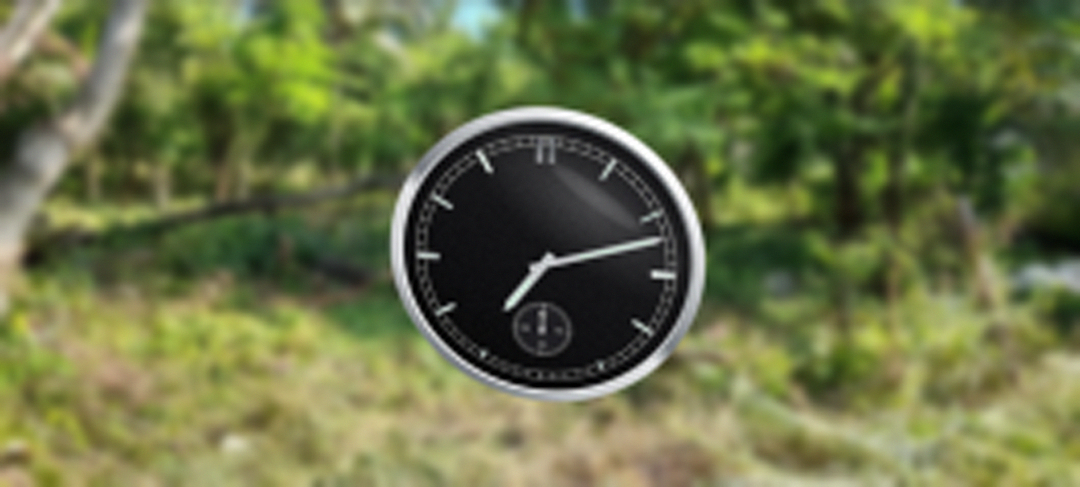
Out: {"hour": 7, "minute": 12}
